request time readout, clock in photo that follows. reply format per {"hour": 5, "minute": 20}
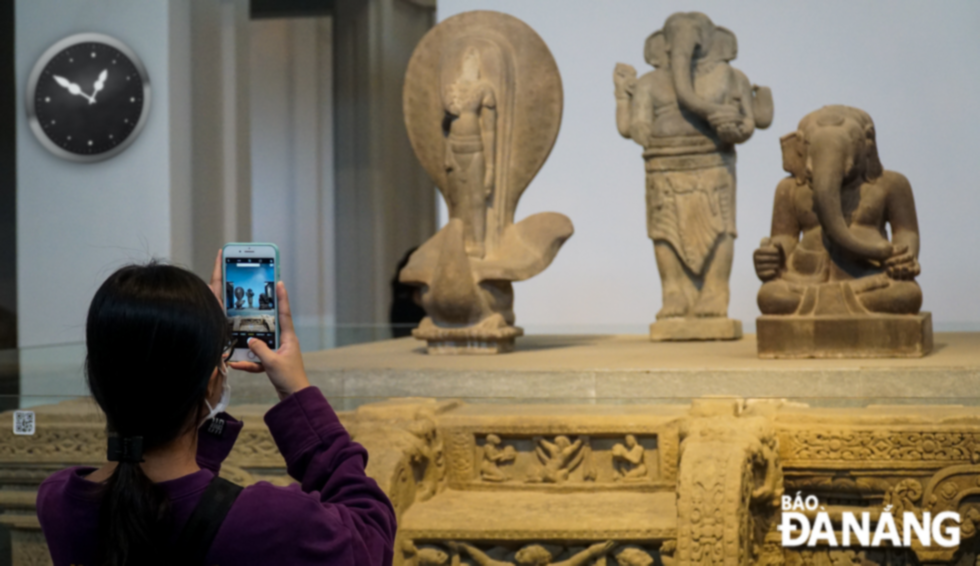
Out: {"hour": 12, "minute": 50}
